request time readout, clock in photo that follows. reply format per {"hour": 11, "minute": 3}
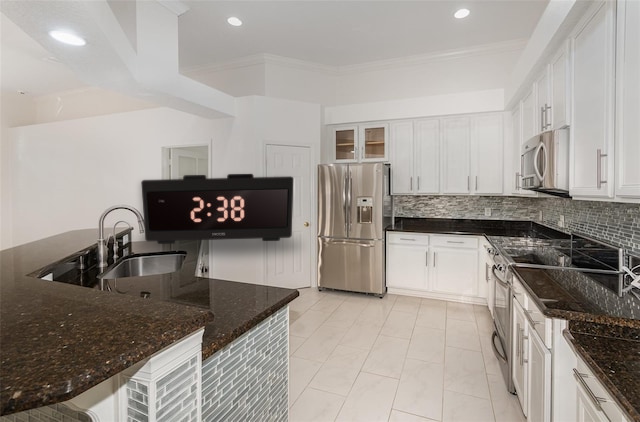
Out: {"hour": 2, "minute": 38}
